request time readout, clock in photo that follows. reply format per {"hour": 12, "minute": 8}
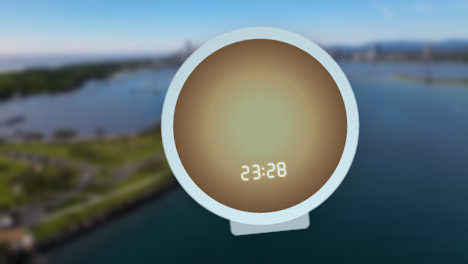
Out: {"hour": 23, "minute": 28}
